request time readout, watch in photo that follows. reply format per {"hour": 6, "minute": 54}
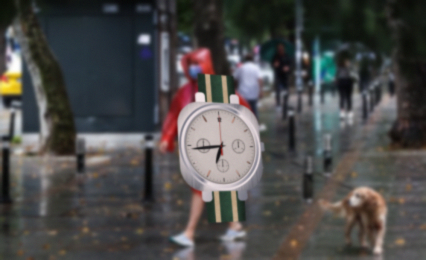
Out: {"hour": 6, "minute": 44}
